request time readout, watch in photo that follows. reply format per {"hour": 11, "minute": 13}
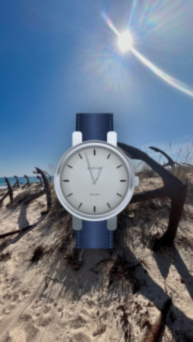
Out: {"hour": 12, "minute": 57}
